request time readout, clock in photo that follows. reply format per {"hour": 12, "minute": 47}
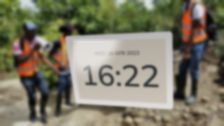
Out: {"hour": 16, "minute": 22}
